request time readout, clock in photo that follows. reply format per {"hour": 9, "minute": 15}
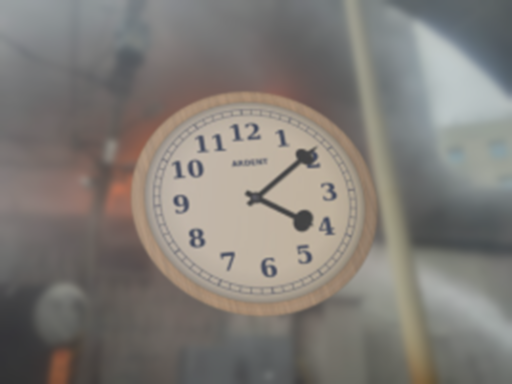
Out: {"hour": 4, "minute": 9}
